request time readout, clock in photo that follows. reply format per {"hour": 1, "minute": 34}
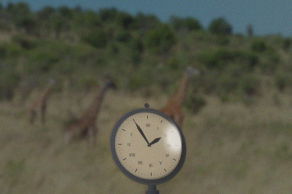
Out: {"hour": 1, "minute": 55}
